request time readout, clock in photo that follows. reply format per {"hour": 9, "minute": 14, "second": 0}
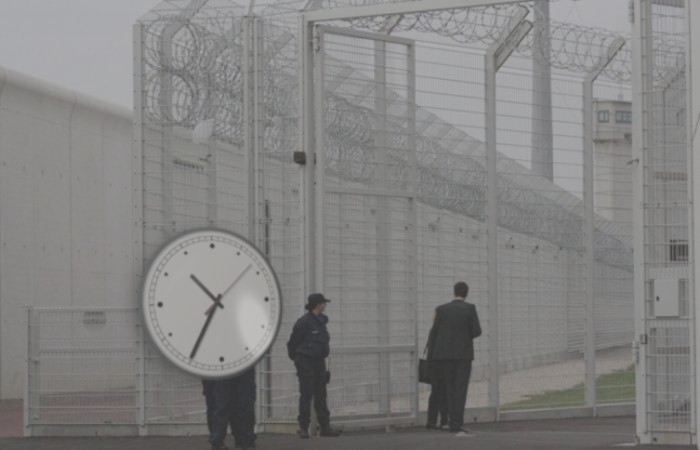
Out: {"hour": 10, "minute": 35, "second": 8}
